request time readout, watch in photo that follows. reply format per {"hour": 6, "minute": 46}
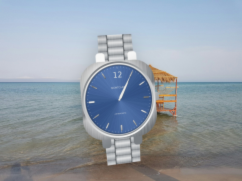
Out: {"hour": 1, "minute": 5}
